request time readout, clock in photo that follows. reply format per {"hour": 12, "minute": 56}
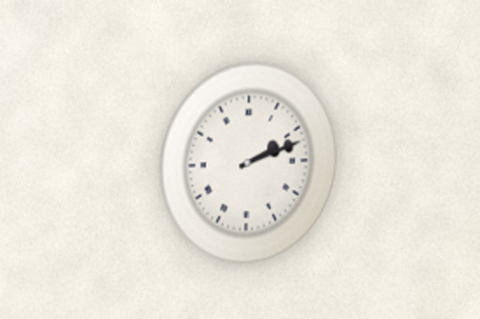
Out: {"hour": 2, "minute": 12}
